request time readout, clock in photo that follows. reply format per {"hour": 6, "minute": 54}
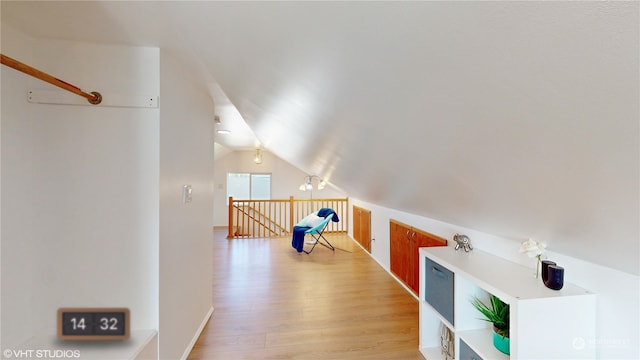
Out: {"hour": 14, "minute": 32}
